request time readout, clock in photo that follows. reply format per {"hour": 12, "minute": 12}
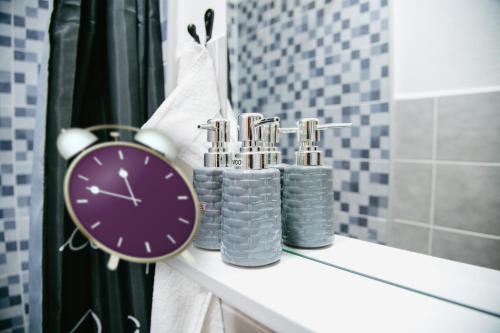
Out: {"hour": 11, "minute": 48}
